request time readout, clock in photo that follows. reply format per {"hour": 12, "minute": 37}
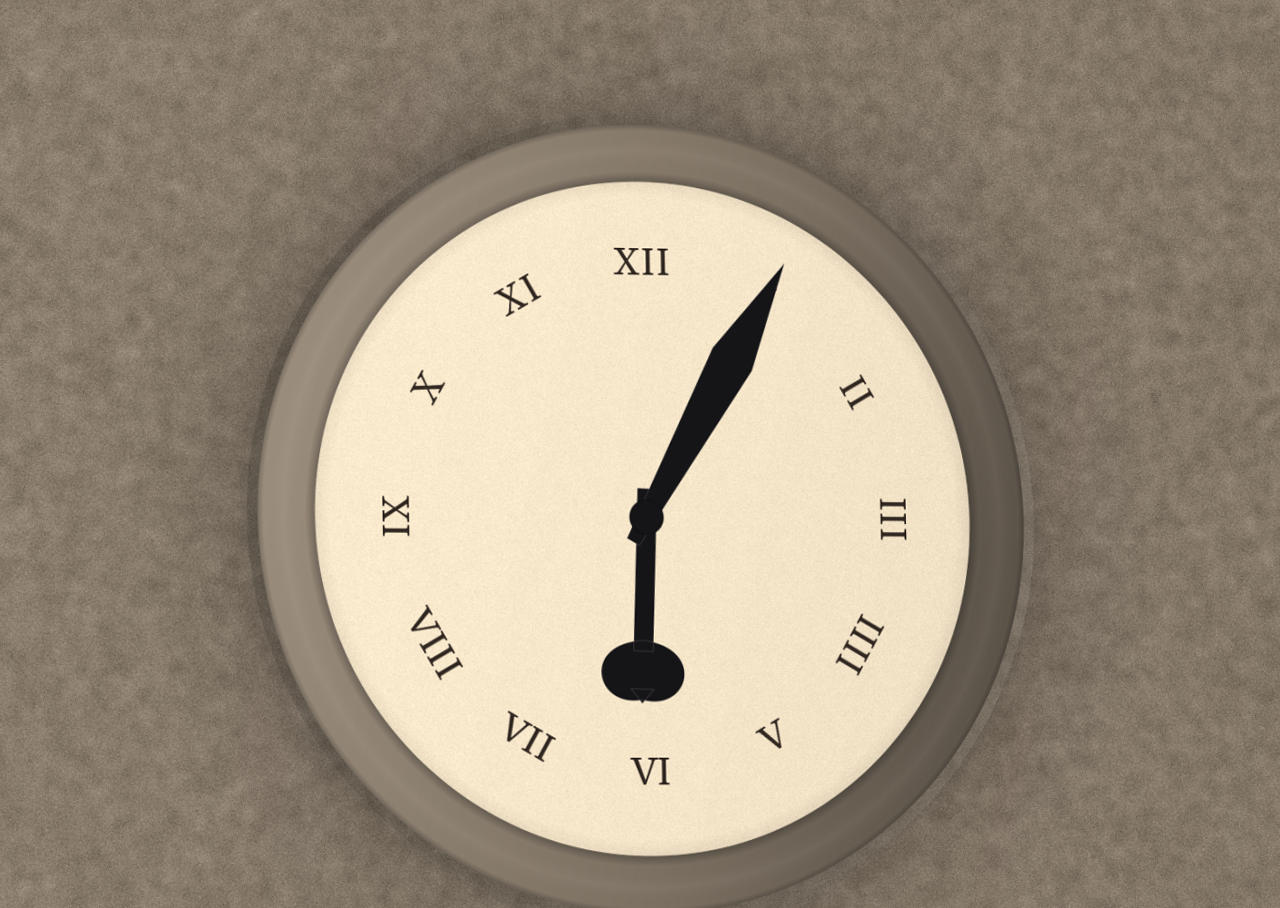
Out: {"hour": 6, "minute": 5}
